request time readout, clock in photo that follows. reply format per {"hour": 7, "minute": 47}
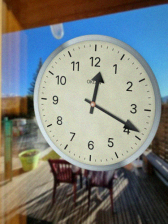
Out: {"hour": 12, "minute": 19}
